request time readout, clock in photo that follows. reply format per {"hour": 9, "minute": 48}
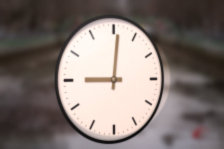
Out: {"hour": 9, "minute": 1}
